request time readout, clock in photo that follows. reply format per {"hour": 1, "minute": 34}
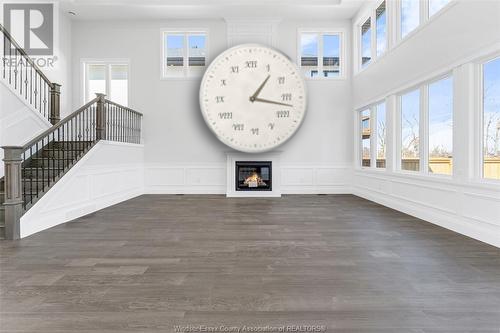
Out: {"hour": 1, "minute": 17}
